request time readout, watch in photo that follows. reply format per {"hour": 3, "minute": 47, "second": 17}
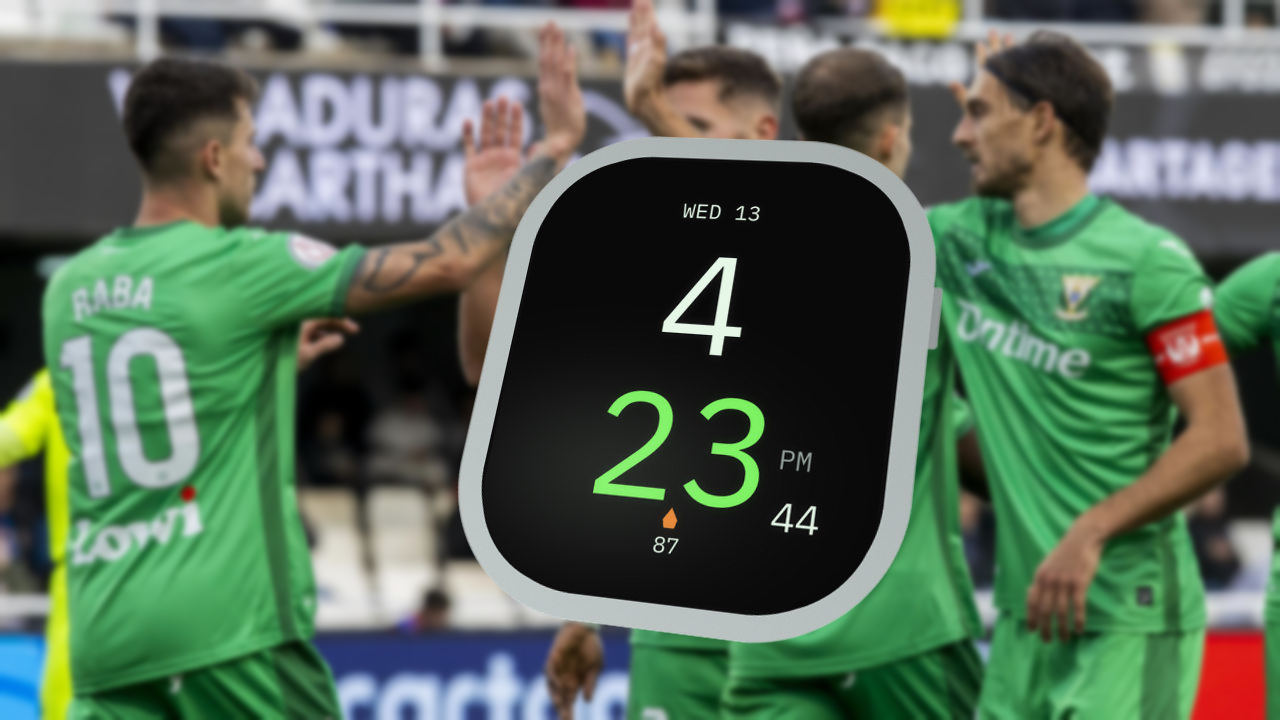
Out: {"hour": 4, "minute": 23, "second": 44}
